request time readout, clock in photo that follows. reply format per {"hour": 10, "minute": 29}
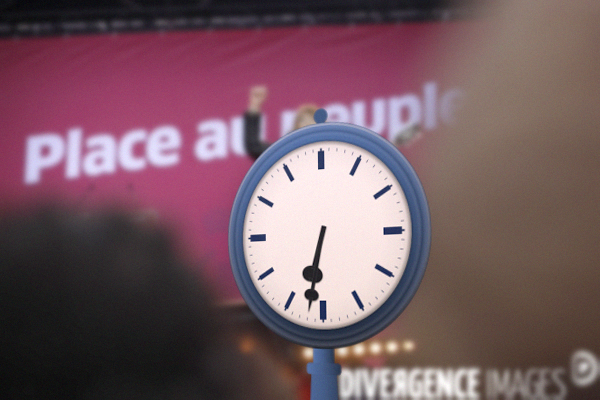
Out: {"hour": 6, "minute": 32}
